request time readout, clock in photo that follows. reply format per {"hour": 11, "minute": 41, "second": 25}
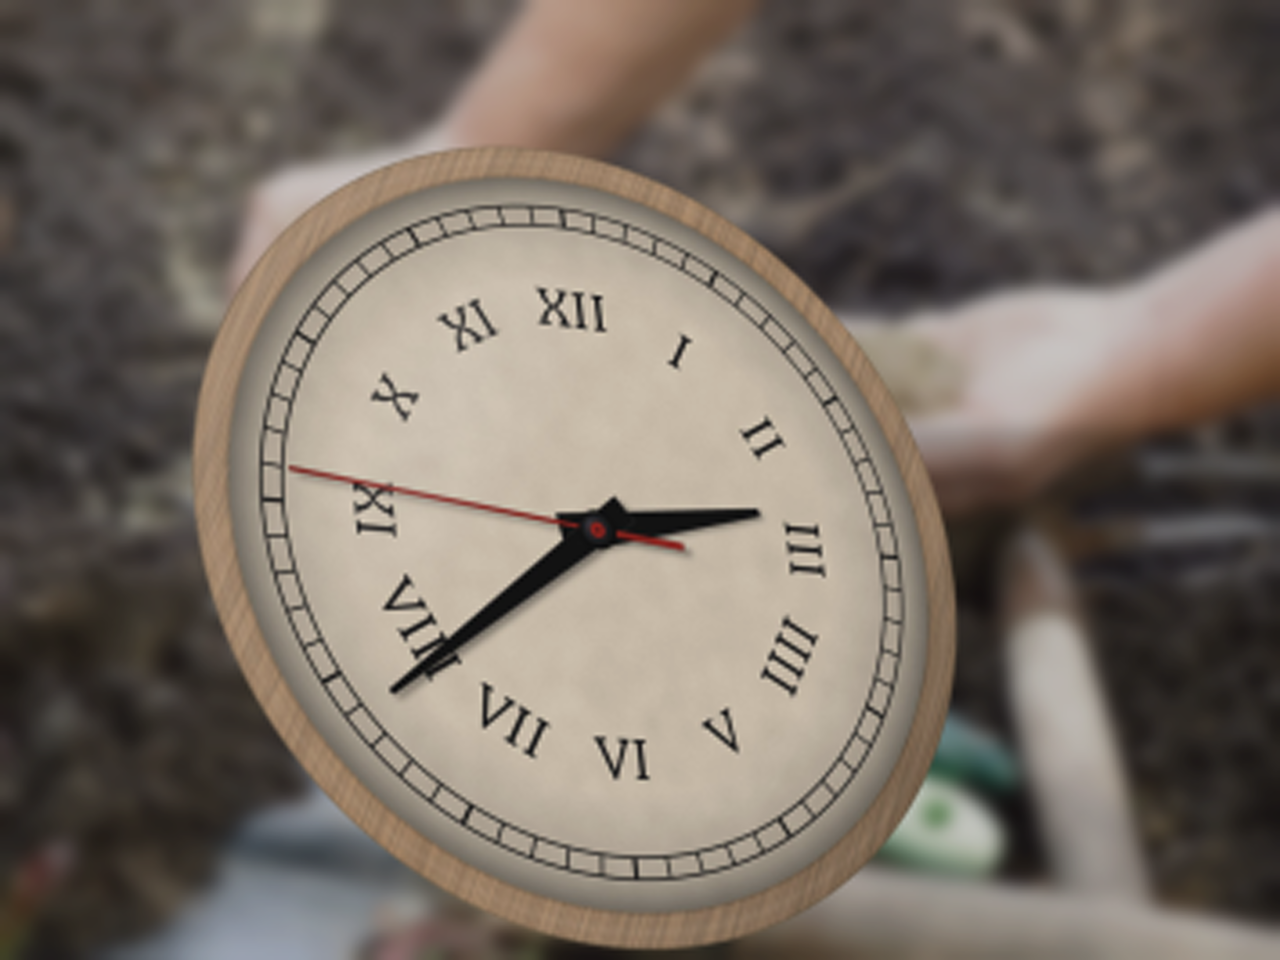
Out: {"hour": 2, "minute": 38, "second": 46}
